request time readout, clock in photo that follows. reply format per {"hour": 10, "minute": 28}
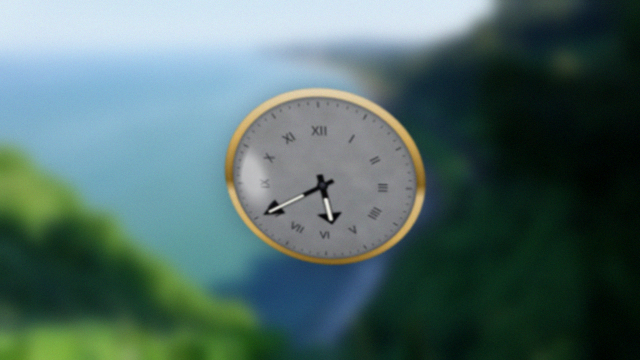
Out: {"hour": 5, "minute": 40}
